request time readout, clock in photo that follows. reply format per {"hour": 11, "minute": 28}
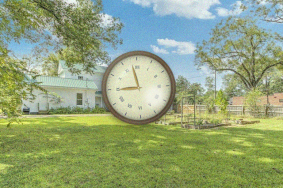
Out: {"hour": 8, "minute": 58}
